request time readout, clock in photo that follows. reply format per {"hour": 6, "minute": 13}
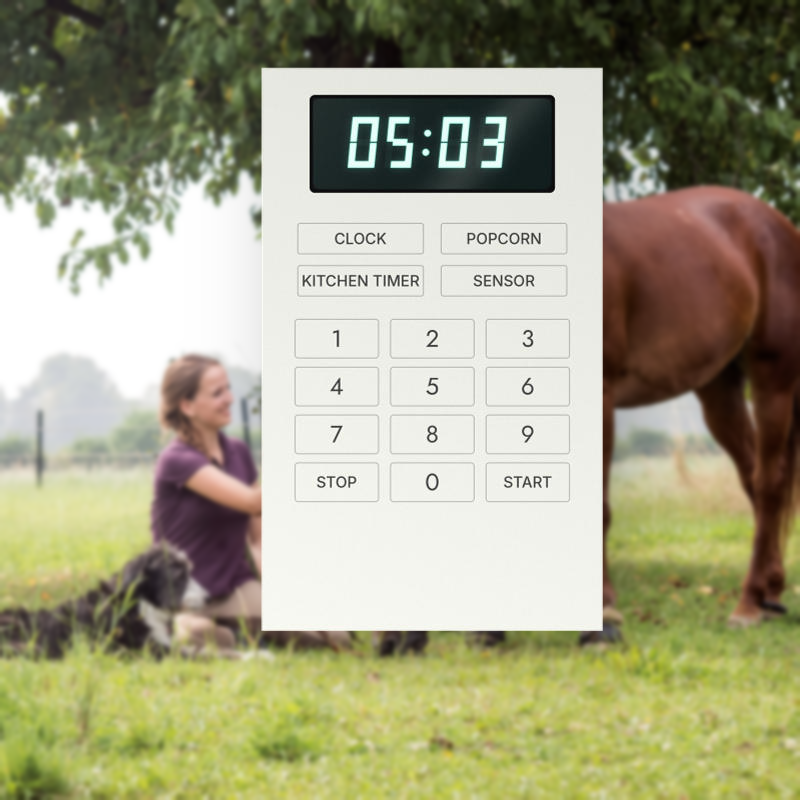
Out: {"hour": 5, "minute": 3}
